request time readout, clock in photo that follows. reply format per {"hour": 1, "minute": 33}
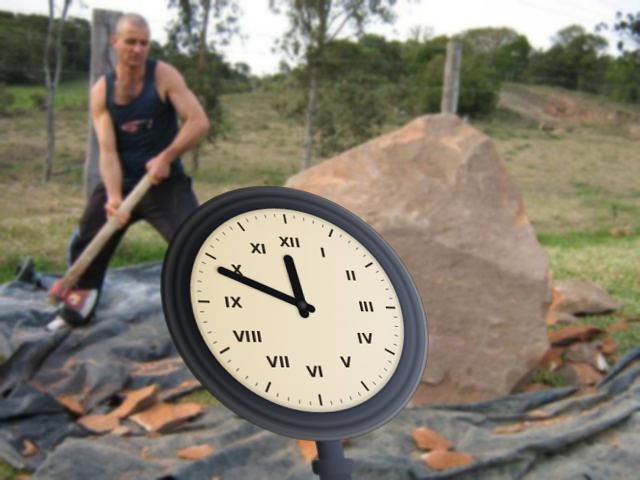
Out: {"hour": 11, "minute": 49}
